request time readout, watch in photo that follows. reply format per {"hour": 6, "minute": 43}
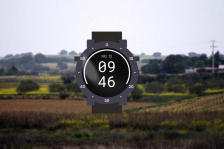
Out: {"hour": 9, "minute": 46}
